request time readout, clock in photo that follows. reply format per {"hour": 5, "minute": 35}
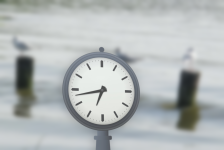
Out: {"hour": 6, "minute": 43}
